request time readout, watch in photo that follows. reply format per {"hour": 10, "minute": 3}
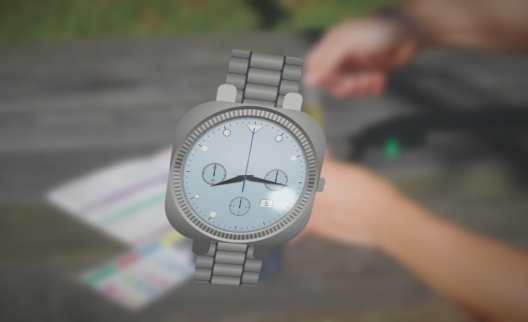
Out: {"hour": 8, "minute": 16}
